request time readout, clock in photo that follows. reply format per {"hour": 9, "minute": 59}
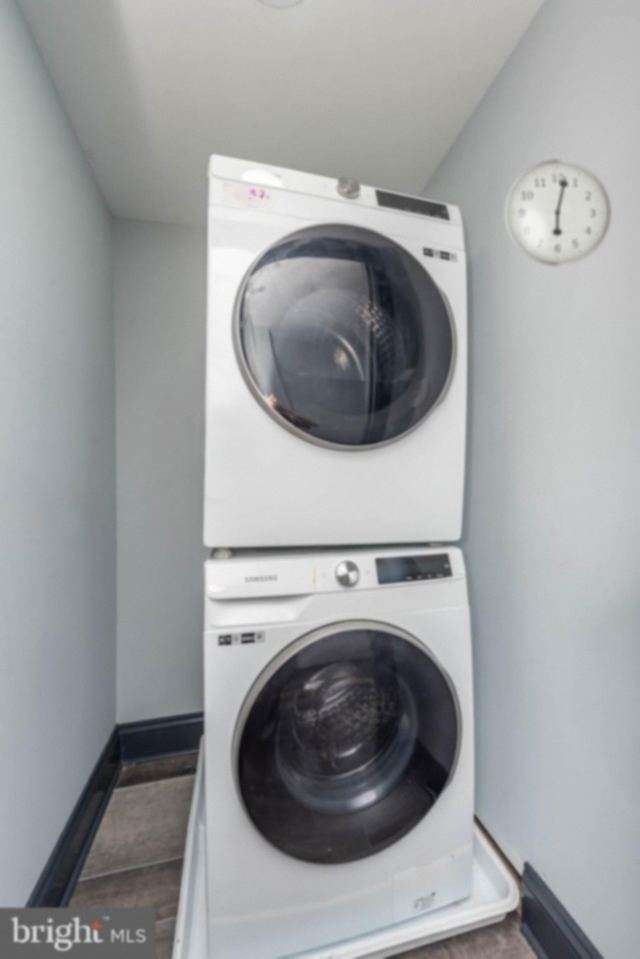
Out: {"hour": 6, "minute": 2}
